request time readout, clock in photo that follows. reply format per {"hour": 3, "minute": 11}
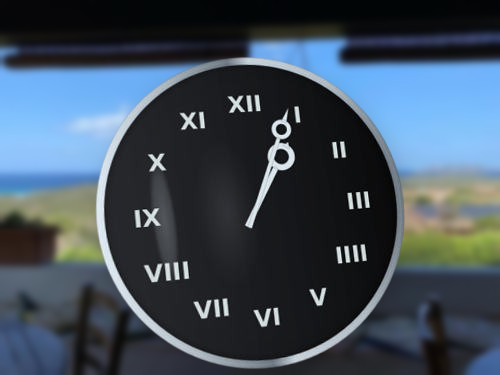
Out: {"hour": 1, "minute": 4}
